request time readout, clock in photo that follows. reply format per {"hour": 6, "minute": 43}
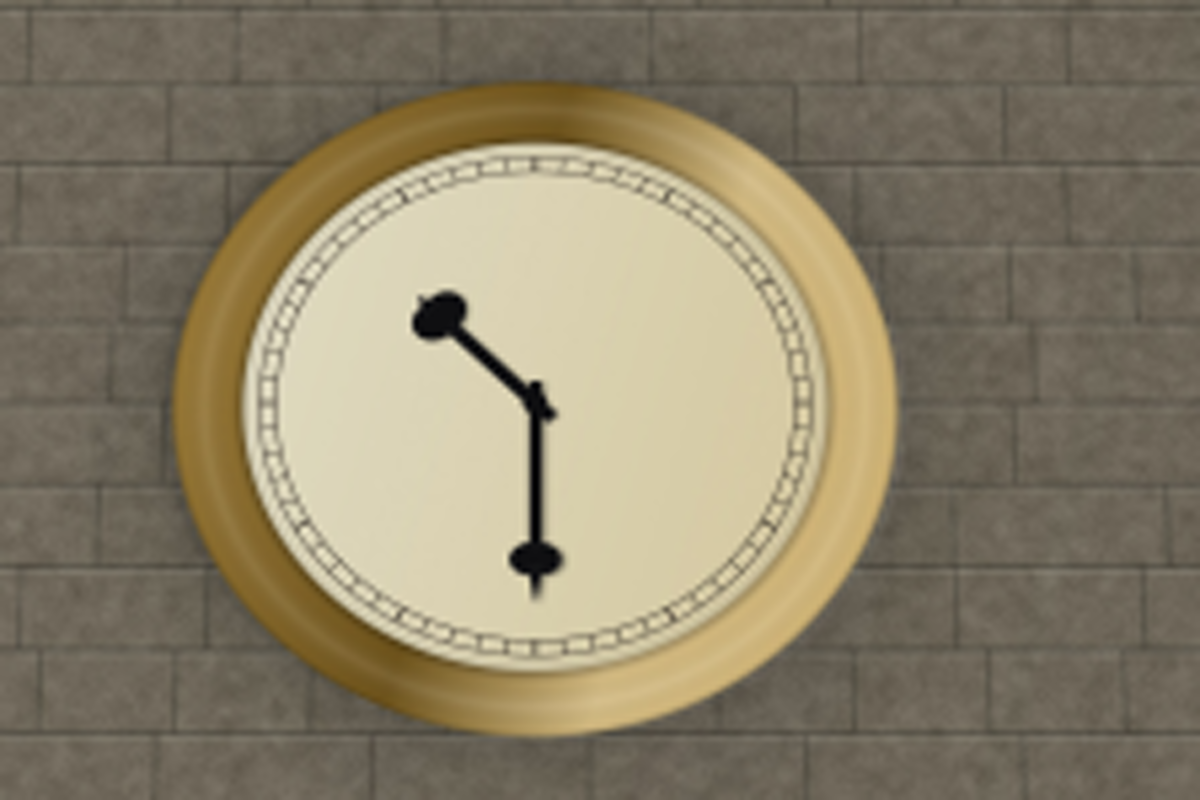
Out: {"hour": 10, "minute": 30}
